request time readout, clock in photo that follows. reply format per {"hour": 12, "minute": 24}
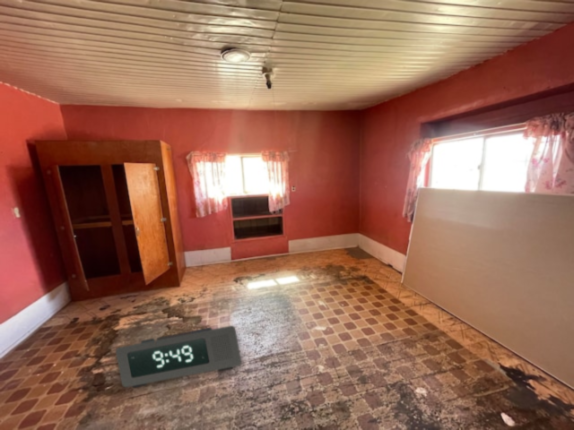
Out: {"hour": 9, "minute": 49}
